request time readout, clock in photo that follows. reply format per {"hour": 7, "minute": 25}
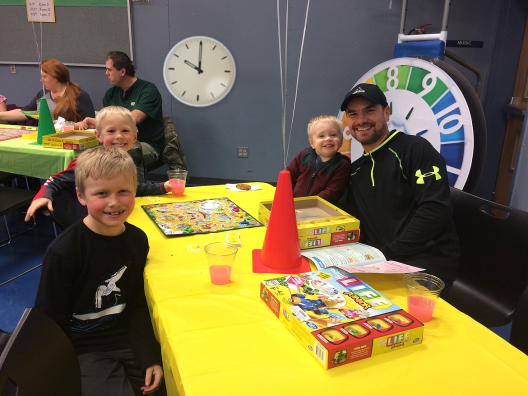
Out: {"hour": 10, "minute": 0}
